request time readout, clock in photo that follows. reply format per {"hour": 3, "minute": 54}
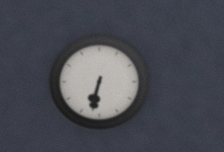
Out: {"hour": 6, "minute": 32}
